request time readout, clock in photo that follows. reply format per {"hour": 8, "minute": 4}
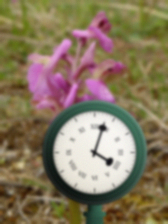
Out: {"hour": 4, "minute": 3}
